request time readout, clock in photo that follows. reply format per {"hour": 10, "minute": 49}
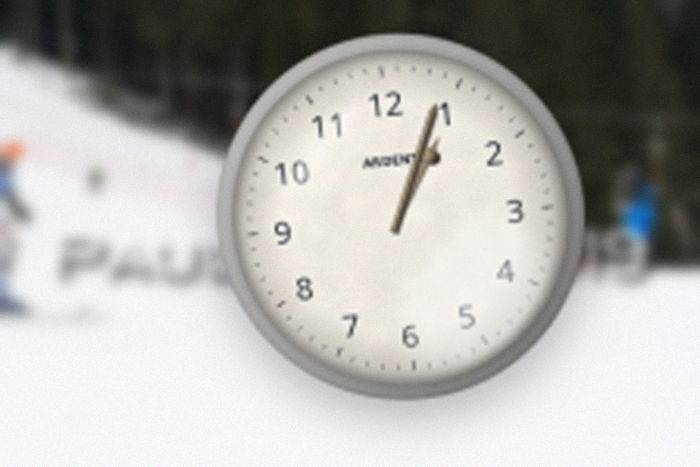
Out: {"hour": 1, "minute": 4}
